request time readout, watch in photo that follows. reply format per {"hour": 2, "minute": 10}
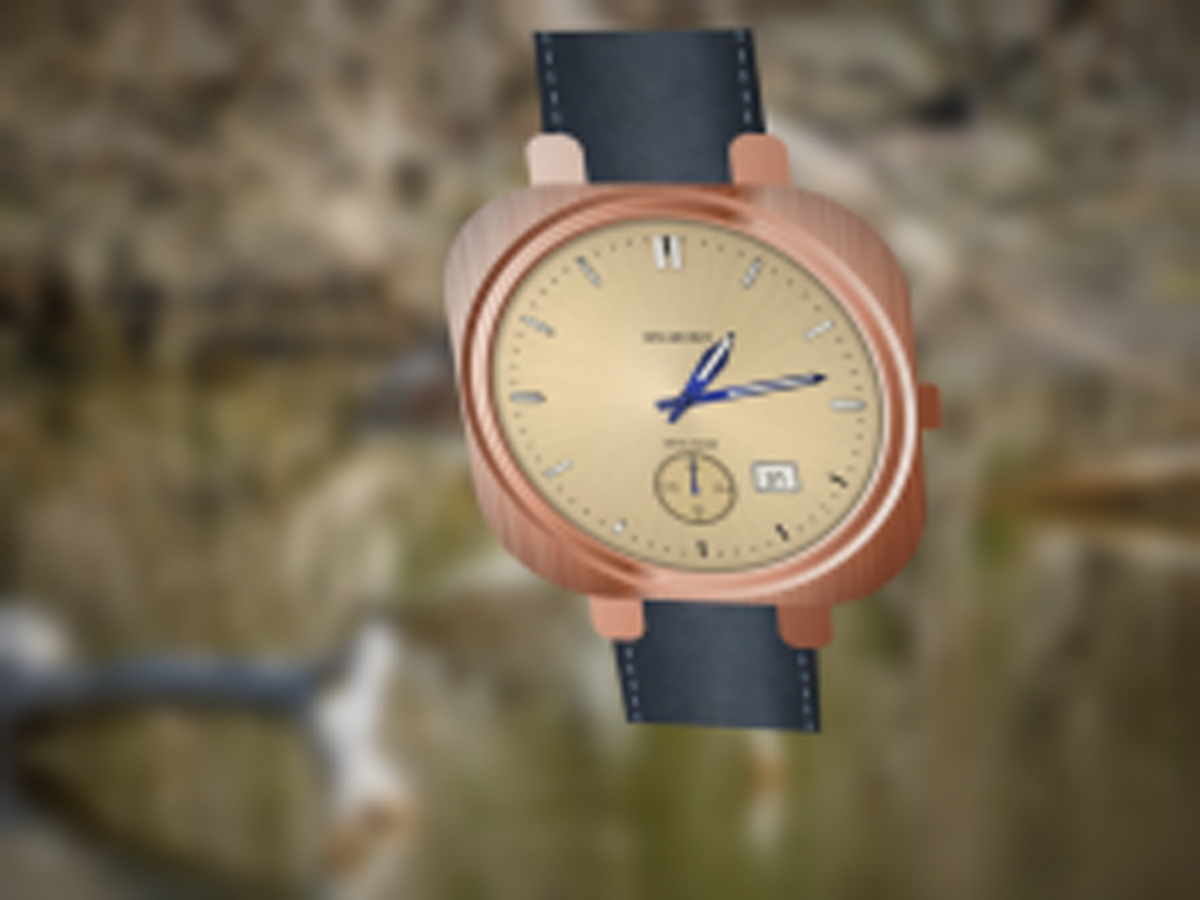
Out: {"hour": 1, "minute": 13}
